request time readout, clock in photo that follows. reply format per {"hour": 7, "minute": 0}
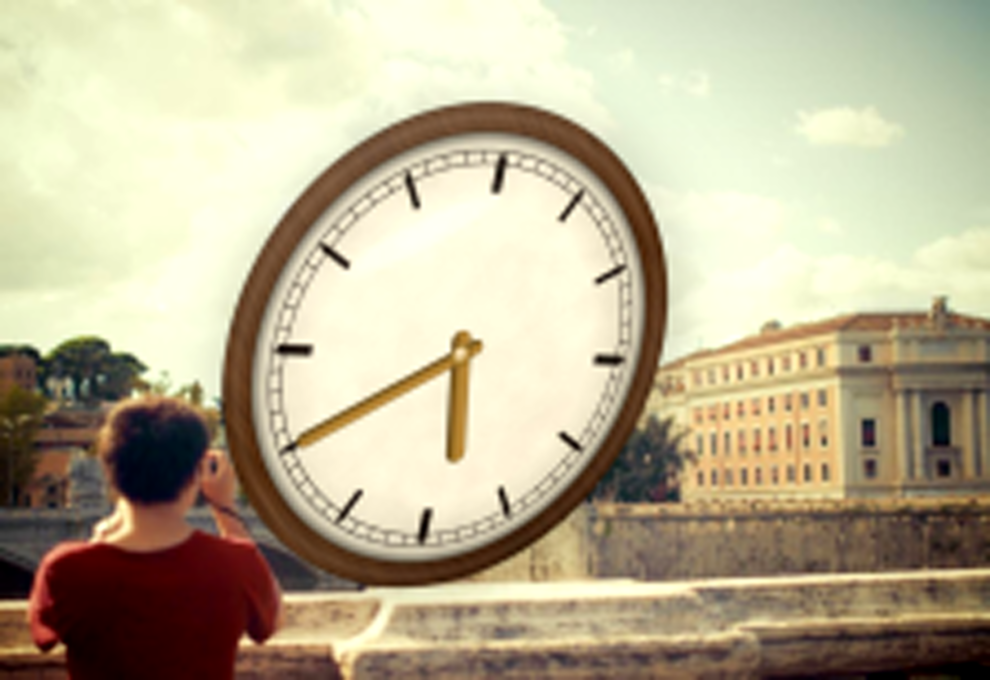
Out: {"hour": 5, "minute": 40}
